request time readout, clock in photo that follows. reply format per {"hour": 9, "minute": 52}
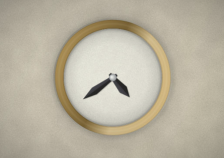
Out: {"hour": 4, "minute": 39}
